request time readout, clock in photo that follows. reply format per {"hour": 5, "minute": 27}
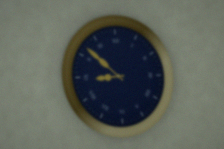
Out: {"hour": 8, "minute": 52}
